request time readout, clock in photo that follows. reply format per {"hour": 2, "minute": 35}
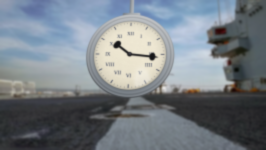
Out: {"hour": 10, "minute": 16}
